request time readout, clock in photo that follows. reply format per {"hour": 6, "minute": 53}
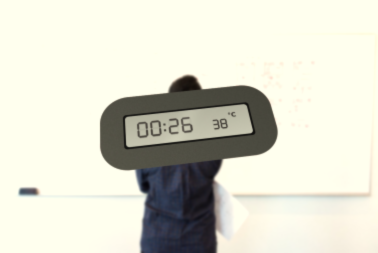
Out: {"hour": 0, "minute": 26}
